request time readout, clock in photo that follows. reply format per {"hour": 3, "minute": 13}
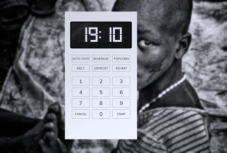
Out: {"hour": 19, "minute": 10}
